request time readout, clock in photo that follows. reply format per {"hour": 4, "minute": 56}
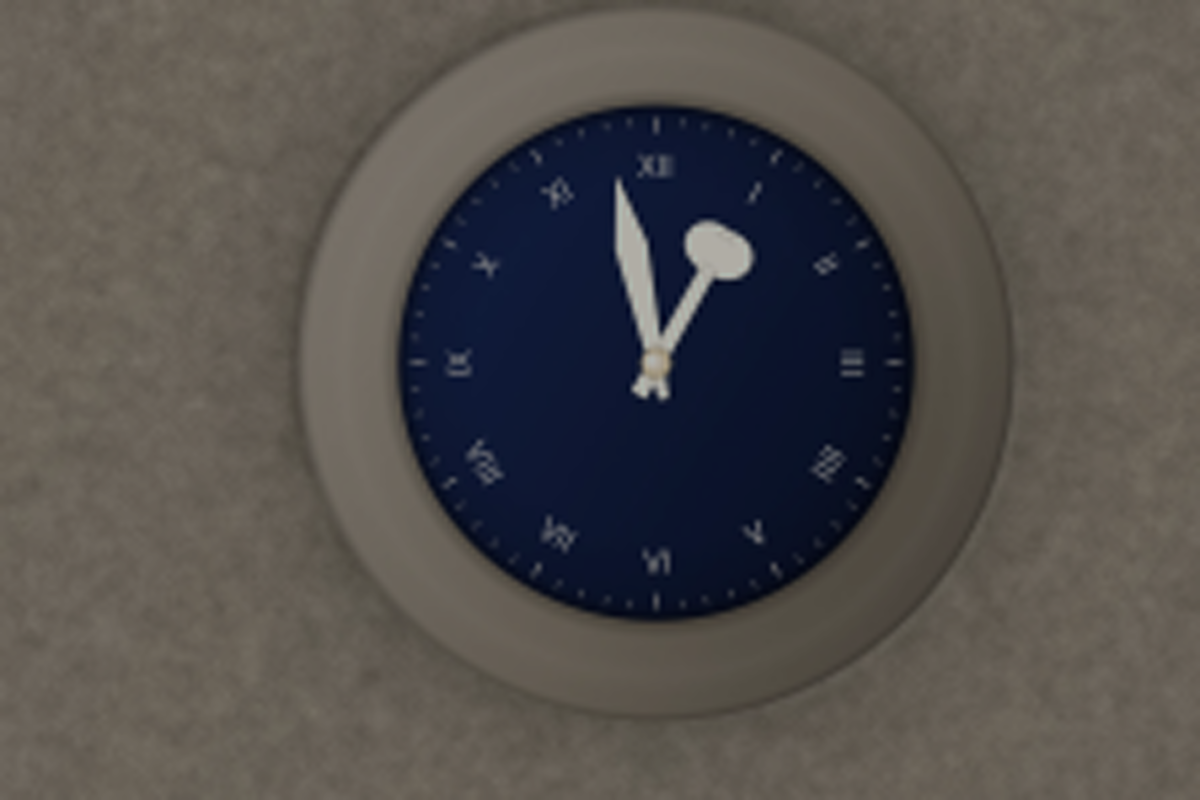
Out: {"hour": 12, "minute": 58}
